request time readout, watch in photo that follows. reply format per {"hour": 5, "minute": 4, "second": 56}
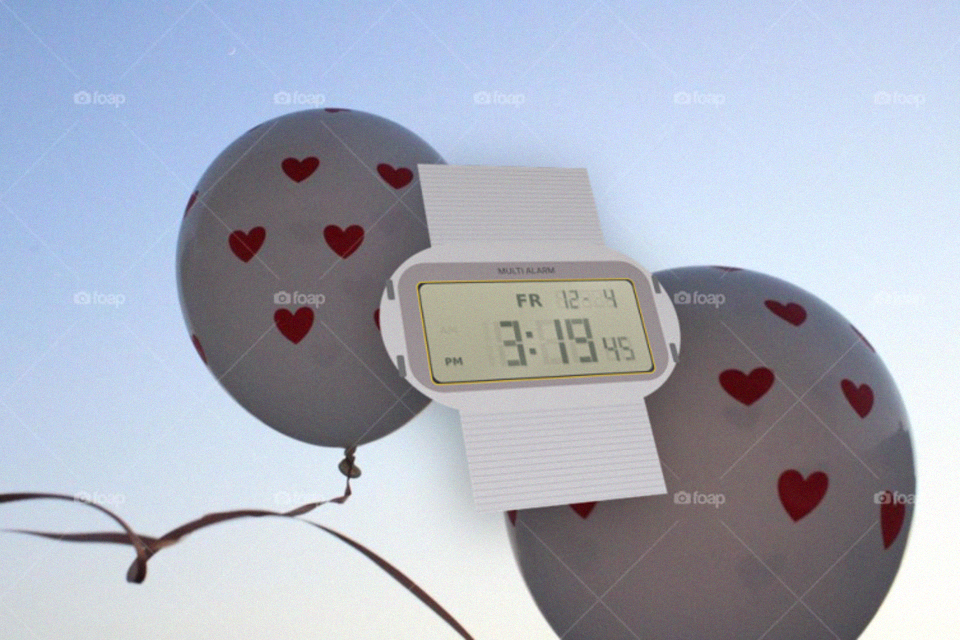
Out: {"hour": 3, "minute": 19, "second": 45}
